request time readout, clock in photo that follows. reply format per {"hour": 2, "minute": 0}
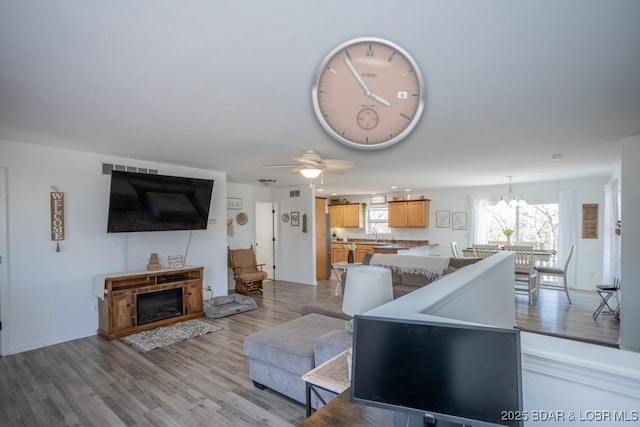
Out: {"hour": 3, "minute": 54}
